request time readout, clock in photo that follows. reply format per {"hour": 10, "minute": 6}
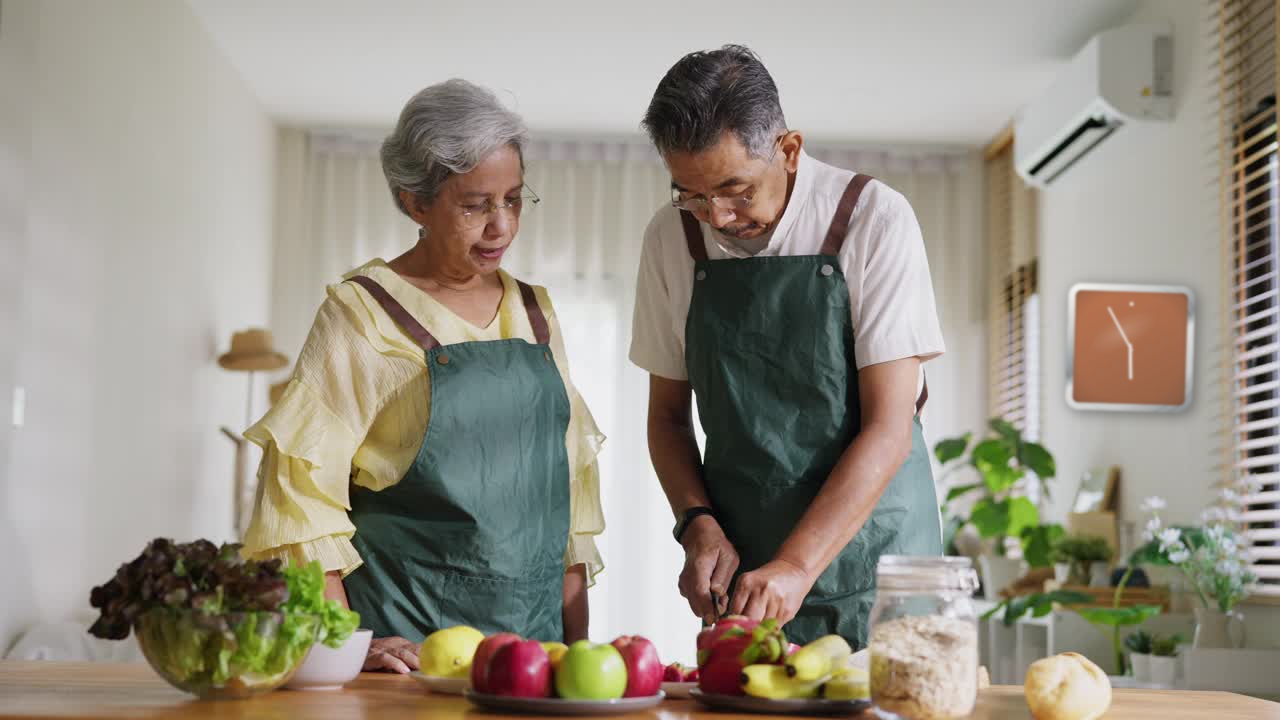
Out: {"hour": 5, "minute": 55}
